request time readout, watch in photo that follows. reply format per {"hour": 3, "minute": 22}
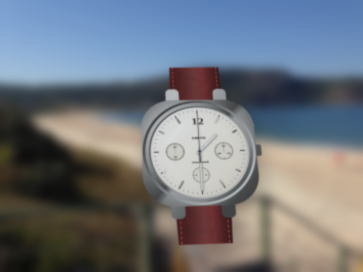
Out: {"hour": 1, "minute": 30}
